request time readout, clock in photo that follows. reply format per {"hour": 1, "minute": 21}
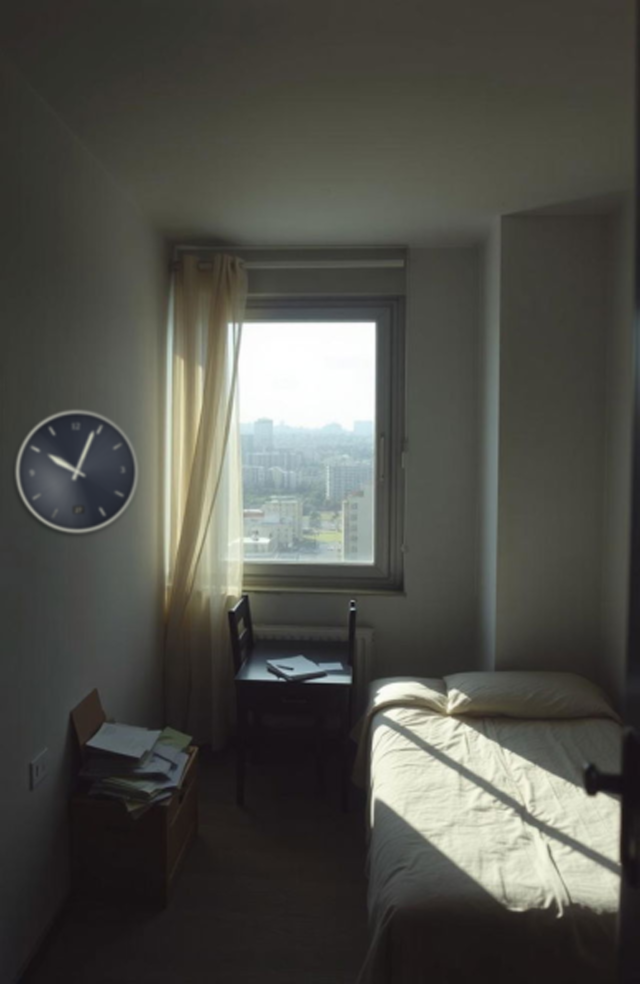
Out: {"hour": 10, "minute": 4}
